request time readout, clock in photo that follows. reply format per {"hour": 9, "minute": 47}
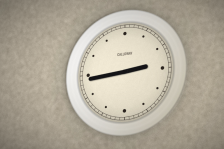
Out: {"hour": 2, "minute": 44}
